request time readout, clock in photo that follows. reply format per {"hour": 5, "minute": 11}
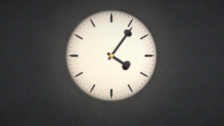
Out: {"hour": 4, "minute": 6}
